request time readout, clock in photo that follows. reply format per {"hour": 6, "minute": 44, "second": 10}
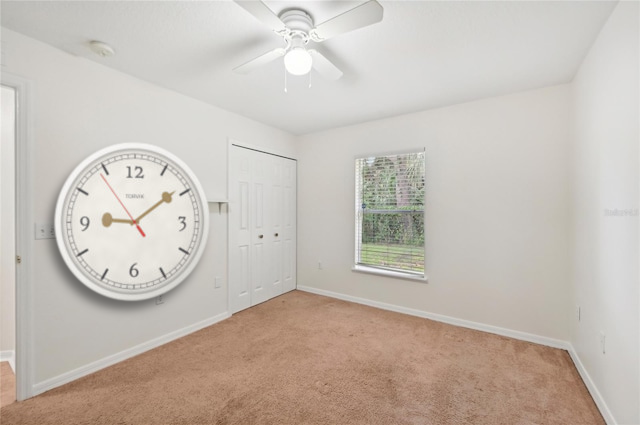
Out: {"hour": 9, "minute": 8, "second": 54}
